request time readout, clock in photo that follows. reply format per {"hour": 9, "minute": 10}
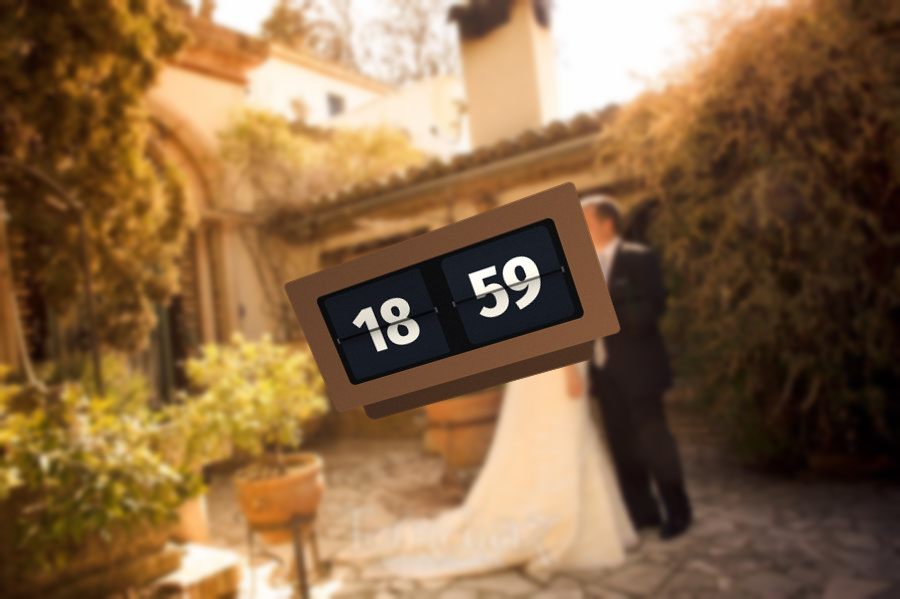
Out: {"hour": 18, "minute": 59}
